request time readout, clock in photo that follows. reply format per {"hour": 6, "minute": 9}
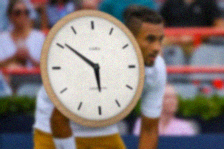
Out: {"hour": 5, "minute": 51}
